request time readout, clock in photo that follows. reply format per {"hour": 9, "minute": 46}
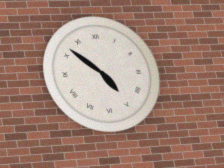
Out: {"hour": 4, "minute": 52}
